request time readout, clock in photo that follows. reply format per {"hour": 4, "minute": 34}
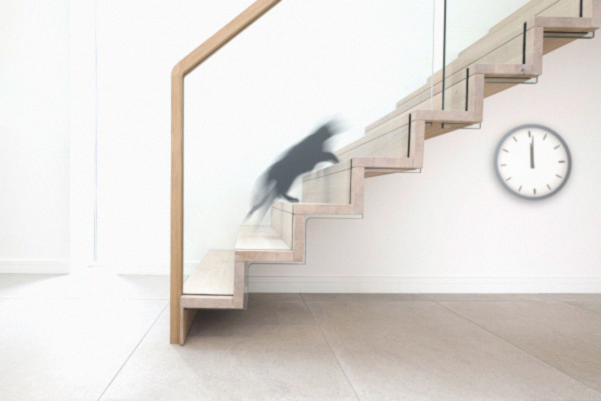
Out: {"hour": 12, "minute": 1}
